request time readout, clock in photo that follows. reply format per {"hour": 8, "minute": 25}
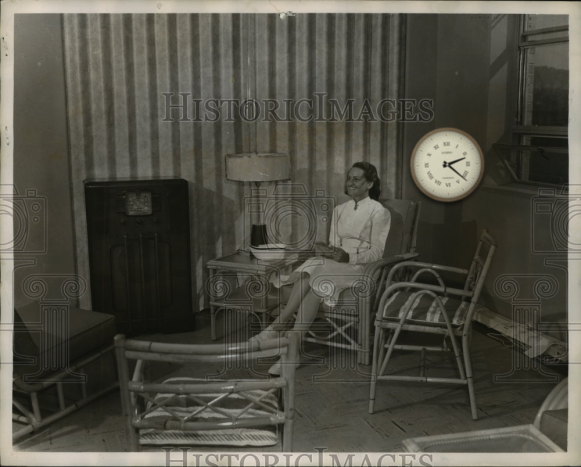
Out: {"hour": 2, "minute": 22}
